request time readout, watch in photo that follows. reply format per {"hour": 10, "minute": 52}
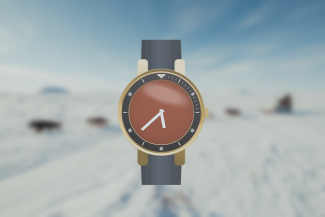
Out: {"hour": 5, "minute": 38}
